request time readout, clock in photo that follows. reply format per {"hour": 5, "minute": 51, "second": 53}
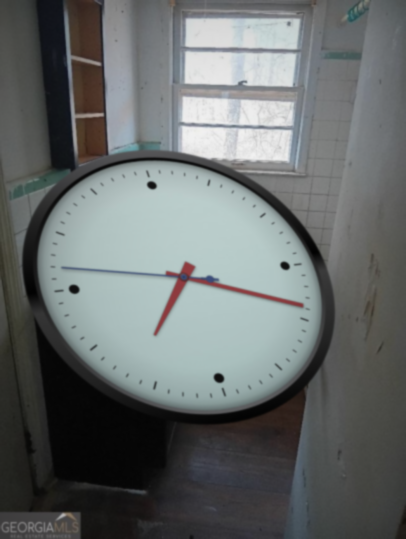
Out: {"hour": 7, "minute": 18, "second": 47}
